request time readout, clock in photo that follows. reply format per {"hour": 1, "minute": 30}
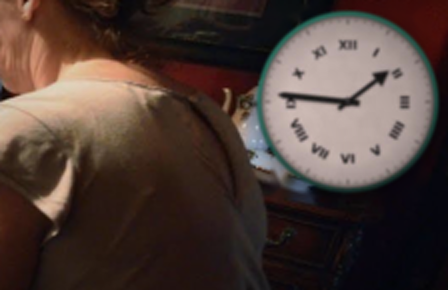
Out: {"hour": 1, "minute": 46}
